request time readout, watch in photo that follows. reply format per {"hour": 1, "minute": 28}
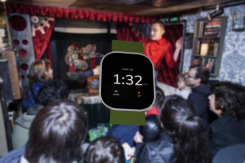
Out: {"hour": 1, "minute": 32}
